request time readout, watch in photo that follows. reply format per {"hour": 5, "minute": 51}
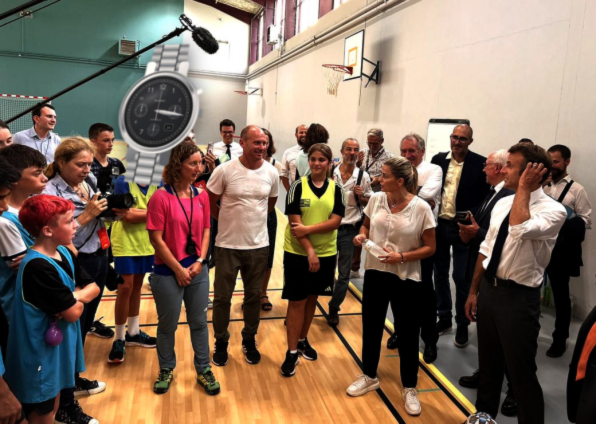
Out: {"hour": 3, "minute": 16}
